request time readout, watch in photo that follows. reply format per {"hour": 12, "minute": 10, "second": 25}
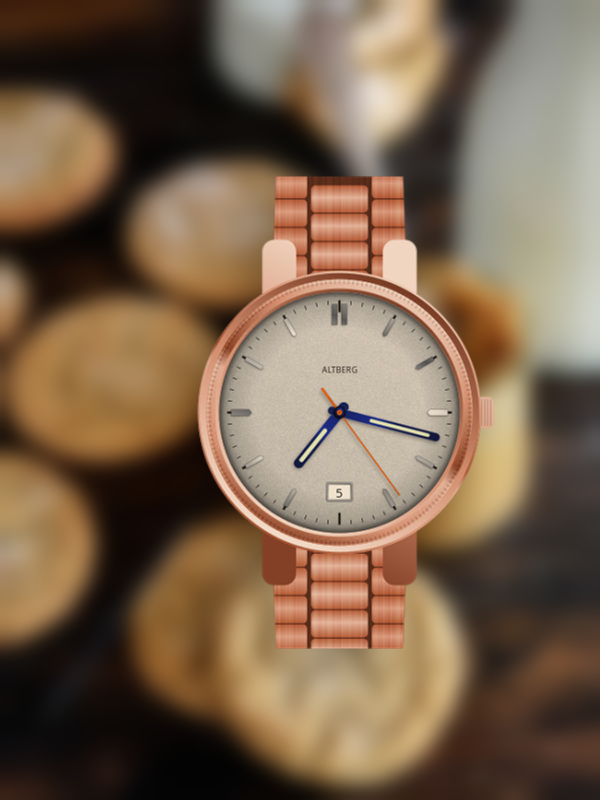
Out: {"hour": 7, "minute": 17, "second": 24}
